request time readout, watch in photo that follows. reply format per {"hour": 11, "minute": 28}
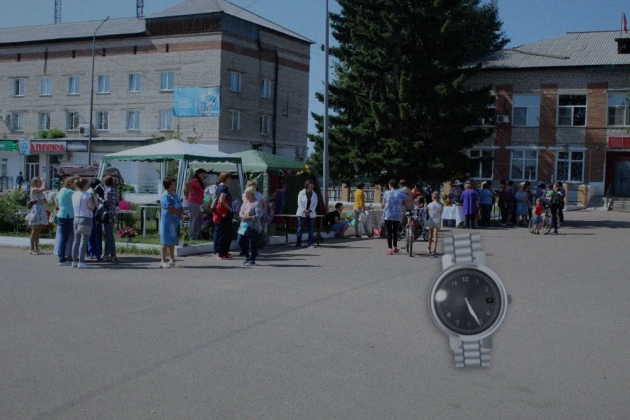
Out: {"hour": 5, "minute": 26}
